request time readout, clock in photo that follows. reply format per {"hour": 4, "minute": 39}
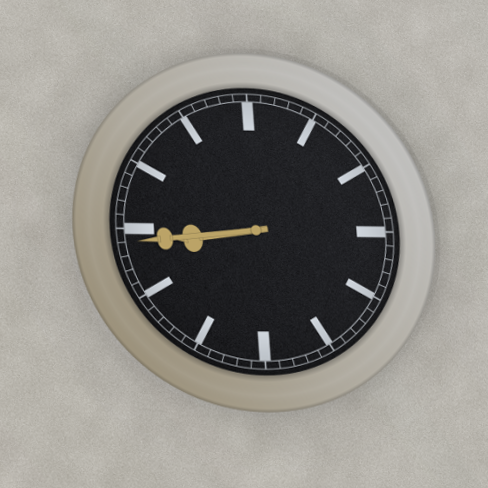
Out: {"hour": 8, "minute": 44}
